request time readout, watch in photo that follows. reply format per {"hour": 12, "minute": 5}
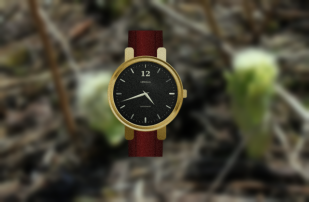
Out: {"hour": 4, "minute": 42}
